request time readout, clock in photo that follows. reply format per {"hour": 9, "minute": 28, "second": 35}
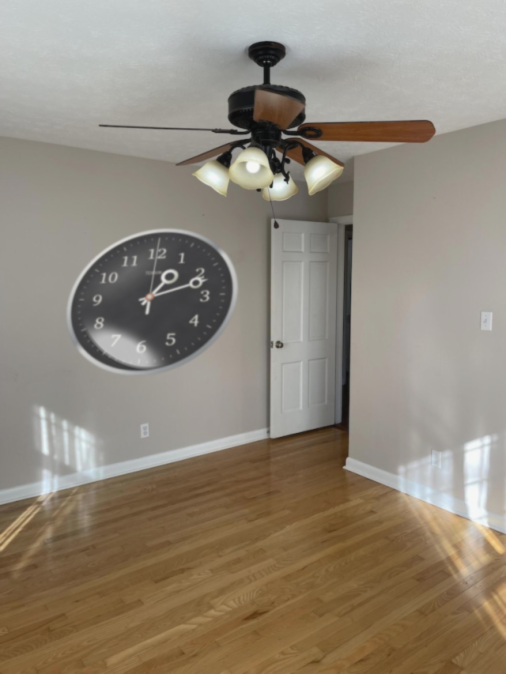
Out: {"hour": 1, "minute": 12, "second": 0}
